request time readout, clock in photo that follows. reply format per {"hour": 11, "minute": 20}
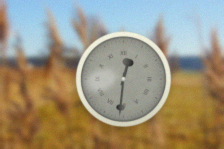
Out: {"hour": 12, "minute": 31}
